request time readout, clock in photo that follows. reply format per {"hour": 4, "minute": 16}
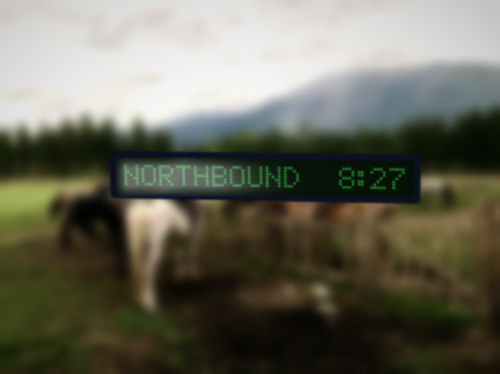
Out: {"hour": 8, "minute": 27}
